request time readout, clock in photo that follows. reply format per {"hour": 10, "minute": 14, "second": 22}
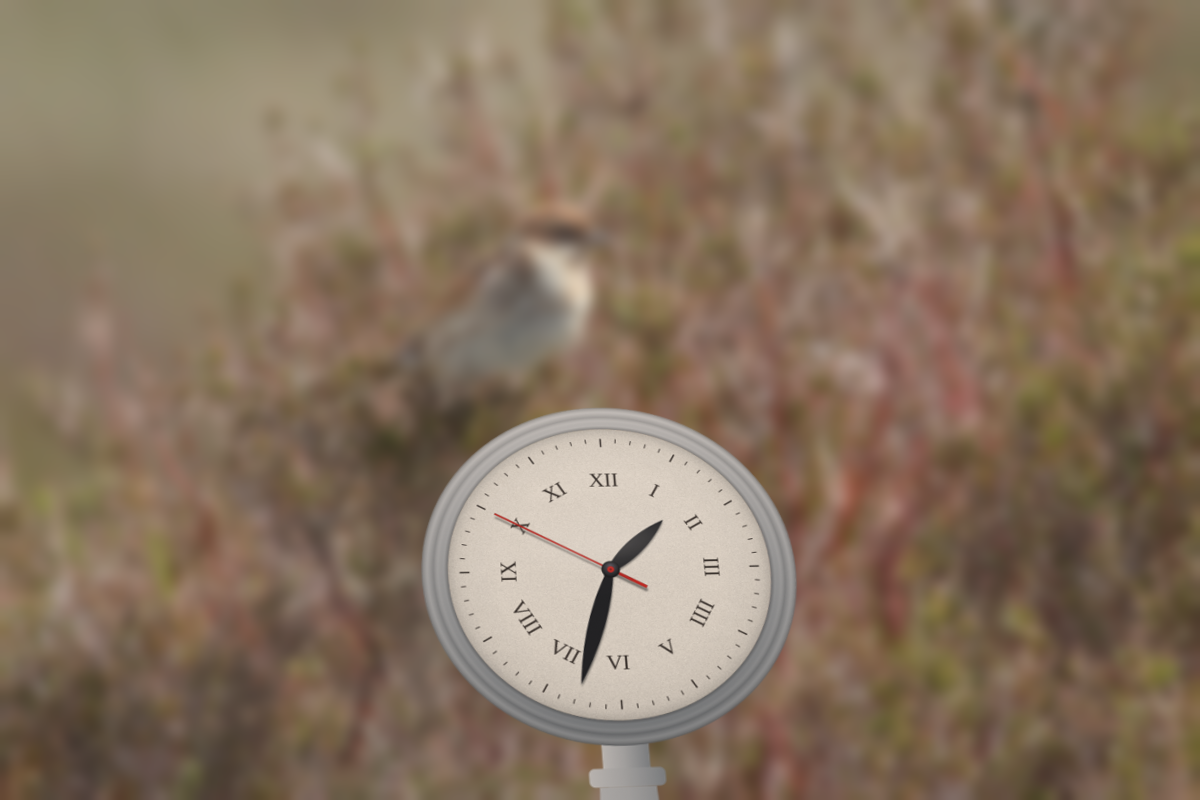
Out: {"hour": 1, "minute": 32, "second": 50}
